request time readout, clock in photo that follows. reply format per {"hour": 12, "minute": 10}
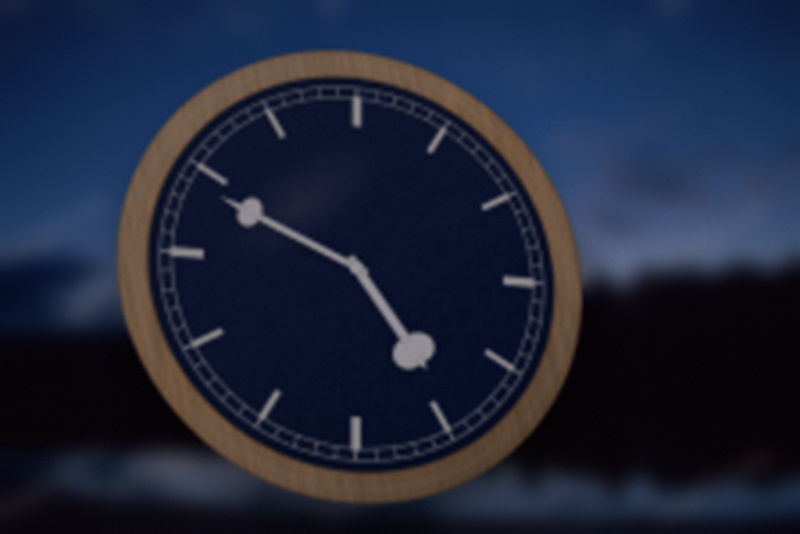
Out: {"hour": 4, "minute": 49}
